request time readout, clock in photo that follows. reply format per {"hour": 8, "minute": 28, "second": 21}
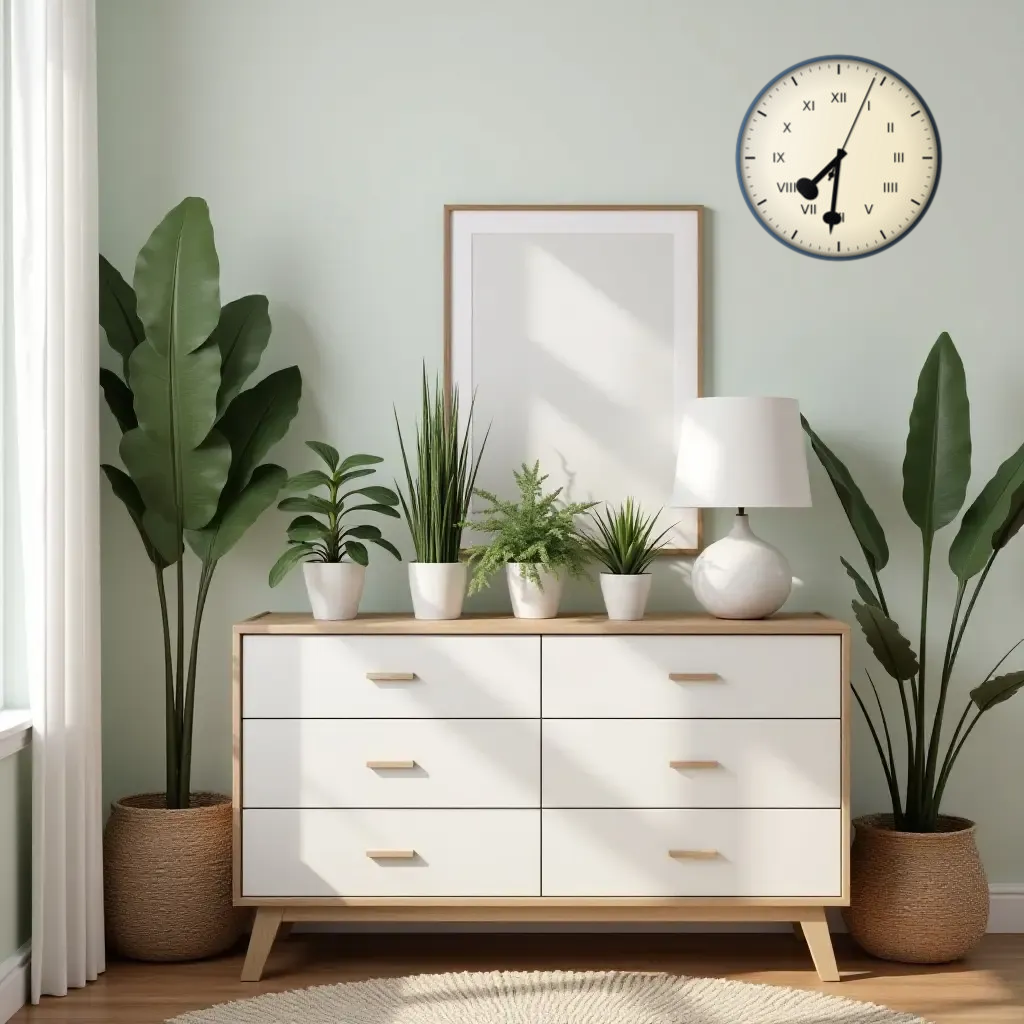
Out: {"hour": 7, "minute": 31, "second": 4}
